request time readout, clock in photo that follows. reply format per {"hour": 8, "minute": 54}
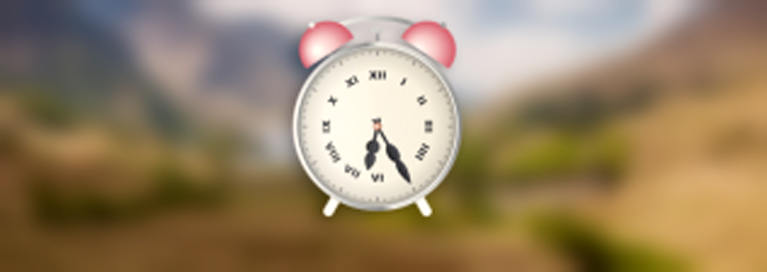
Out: {"hour": 6, "minute": 25}
